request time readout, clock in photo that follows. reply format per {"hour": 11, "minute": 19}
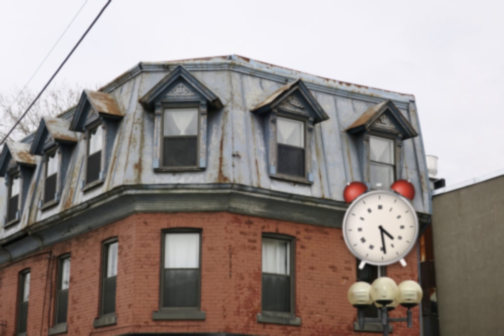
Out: {"hour": 4, "minute": 29}
